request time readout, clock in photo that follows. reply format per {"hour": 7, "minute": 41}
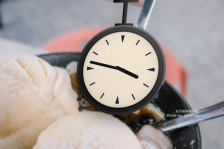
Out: {"hour": 3, "minute": 47}
